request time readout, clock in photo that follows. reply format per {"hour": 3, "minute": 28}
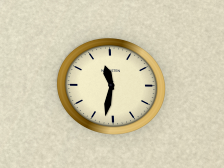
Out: {"hour": 11, "minute": 32}
